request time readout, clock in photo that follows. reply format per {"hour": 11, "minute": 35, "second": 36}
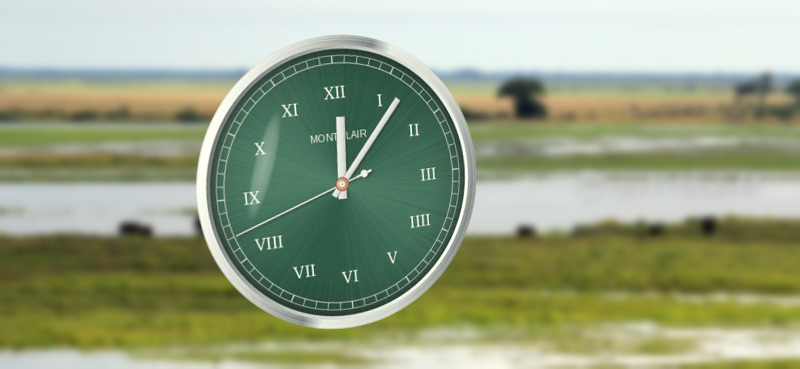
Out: {"hour": 12, "minute": 6, "second": 42}
